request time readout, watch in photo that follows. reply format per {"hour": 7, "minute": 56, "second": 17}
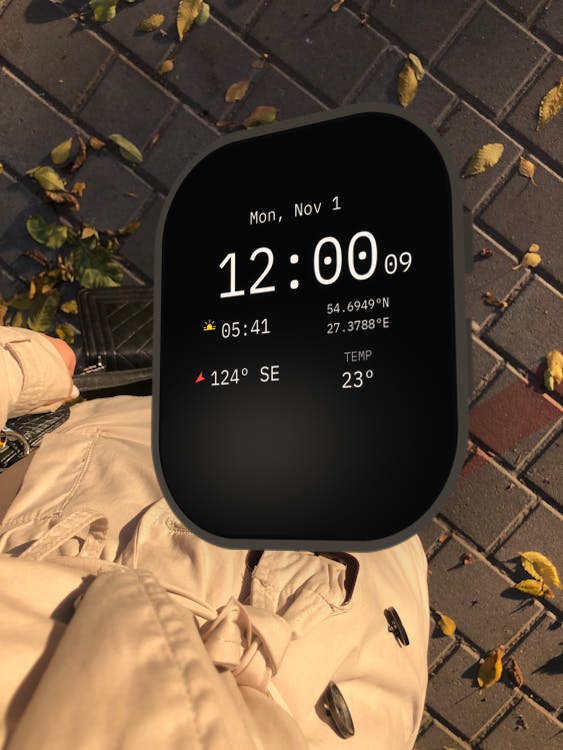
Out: {"hour": 12, "minute": 0, "second": 9}
